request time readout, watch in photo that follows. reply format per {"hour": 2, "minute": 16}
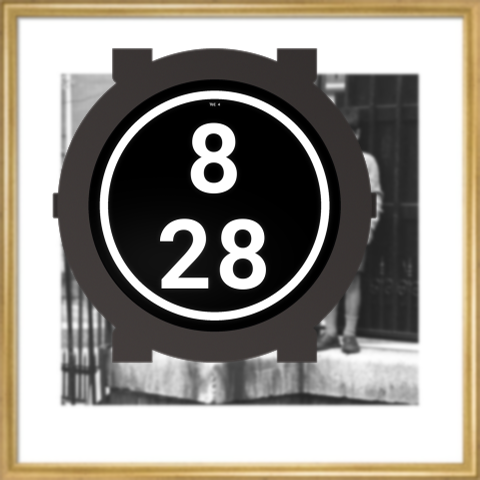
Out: {"hour": 8, "minute": 28}
